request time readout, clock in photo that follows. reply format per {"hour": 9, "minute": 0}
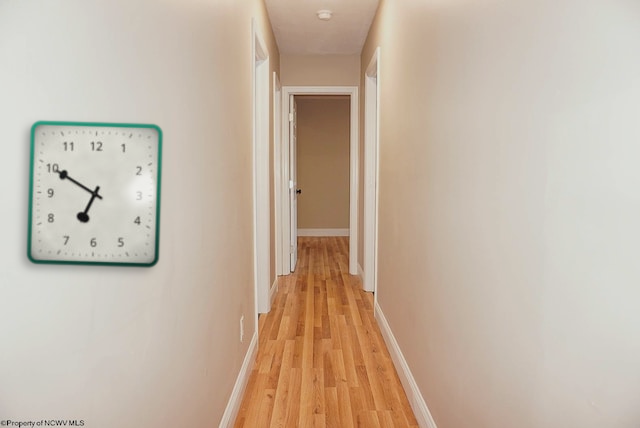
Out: {"hour": 6, "minute": 50}
